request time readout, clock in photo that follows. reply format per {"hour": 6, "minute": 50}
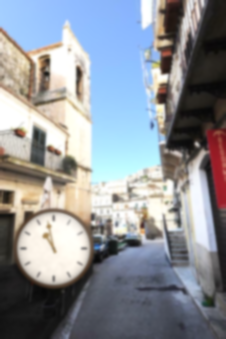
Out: {"hour": 10, "minute": 58}
